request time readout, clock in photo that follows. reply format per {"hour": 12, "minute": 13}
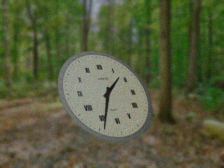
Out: {"hour": 1, "minute": 34}
